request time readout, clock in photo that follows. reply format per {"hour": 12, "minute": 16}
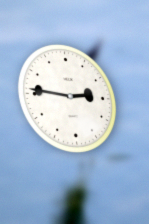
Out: {"hour": 2, "minute": 46}
